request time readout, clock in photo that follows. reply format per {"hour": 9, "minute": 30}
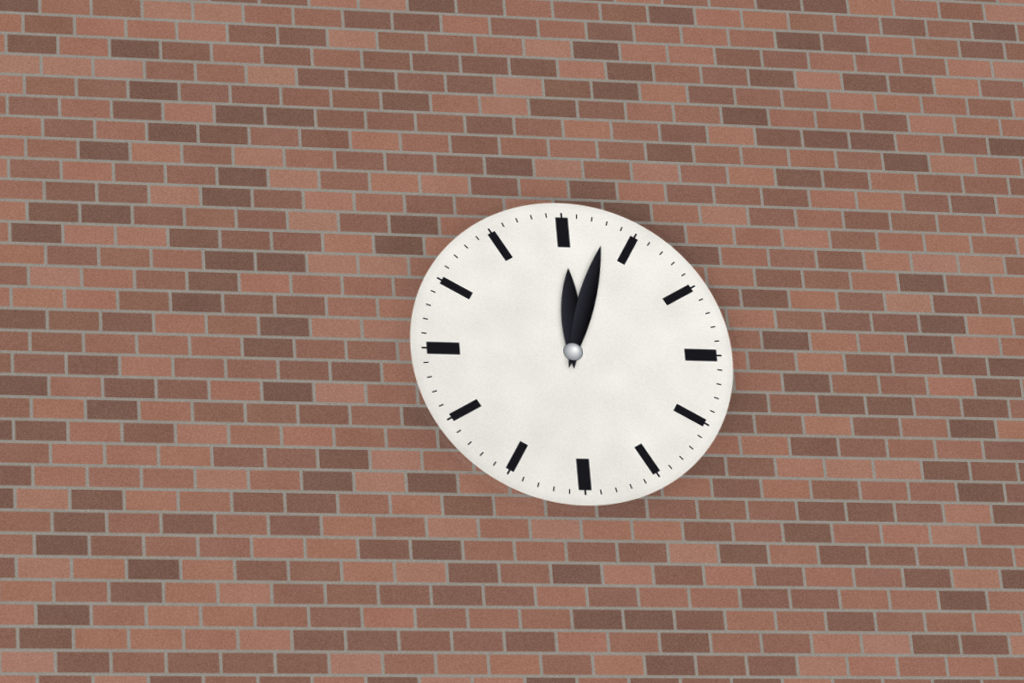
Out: {"hour": 12, "minute": 3}
